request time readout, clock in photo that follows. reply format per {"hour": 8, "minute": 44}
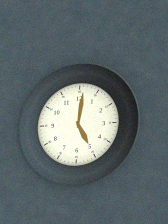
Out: {"hour": 5, "minute": 1}
